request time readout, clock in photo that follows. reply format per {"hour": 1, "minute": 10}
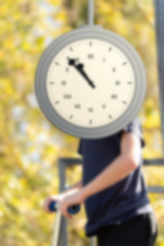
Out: {"hour": 10, "minute": 53}
